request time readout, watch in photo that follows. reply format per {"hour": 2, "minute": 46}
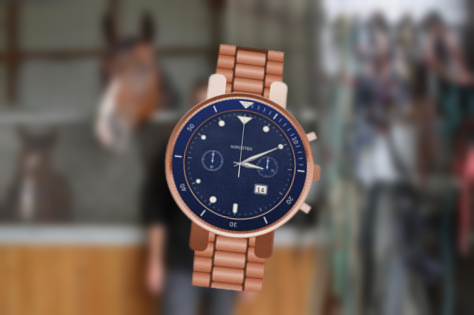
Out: {"hour": 3, "minute": 10}
